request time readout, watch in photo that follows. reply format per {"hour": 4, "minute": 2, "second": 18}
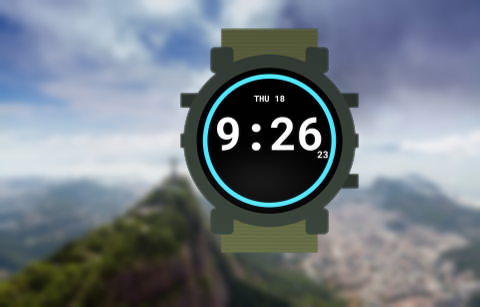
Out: {"hour": 9, "minute": 26, "second": 23}
